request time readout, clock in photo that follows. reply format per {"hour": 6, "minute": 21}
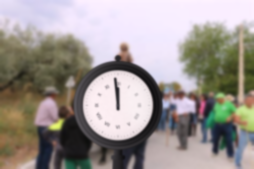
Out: {"hour": 11, "minute": 59}
